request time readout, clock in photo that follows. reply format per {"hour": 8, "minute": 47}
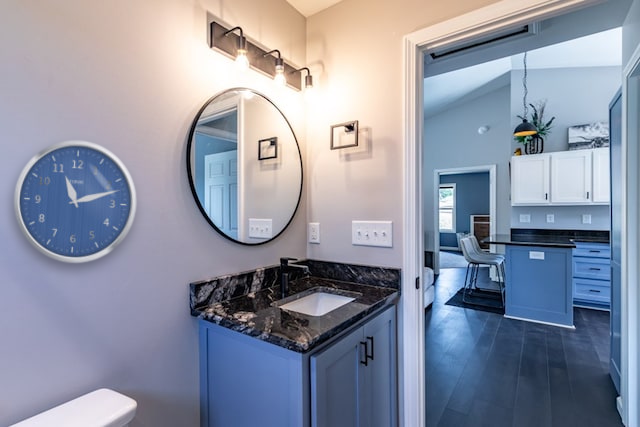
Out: {"hour": 11, "minute": 12}
